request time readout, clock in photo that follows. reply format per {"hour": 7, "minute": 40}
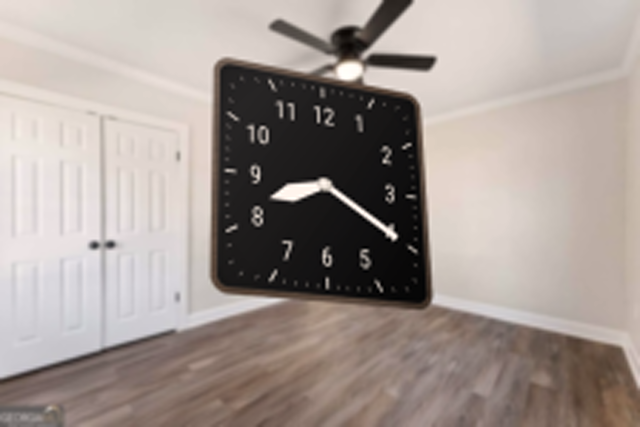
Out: {"hour": 8, "minute": 20}
